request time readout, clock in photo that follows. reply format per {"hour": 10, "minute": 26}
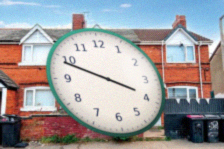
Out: {"hour": 3, "minute": 49}
